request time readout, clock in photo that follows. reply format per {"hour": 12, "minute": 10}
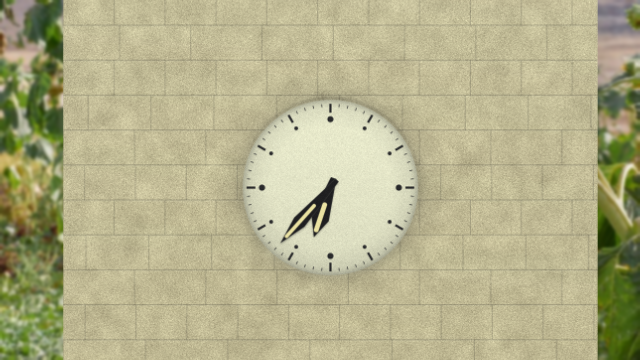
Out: {"hour": 6, "minute": 37}
